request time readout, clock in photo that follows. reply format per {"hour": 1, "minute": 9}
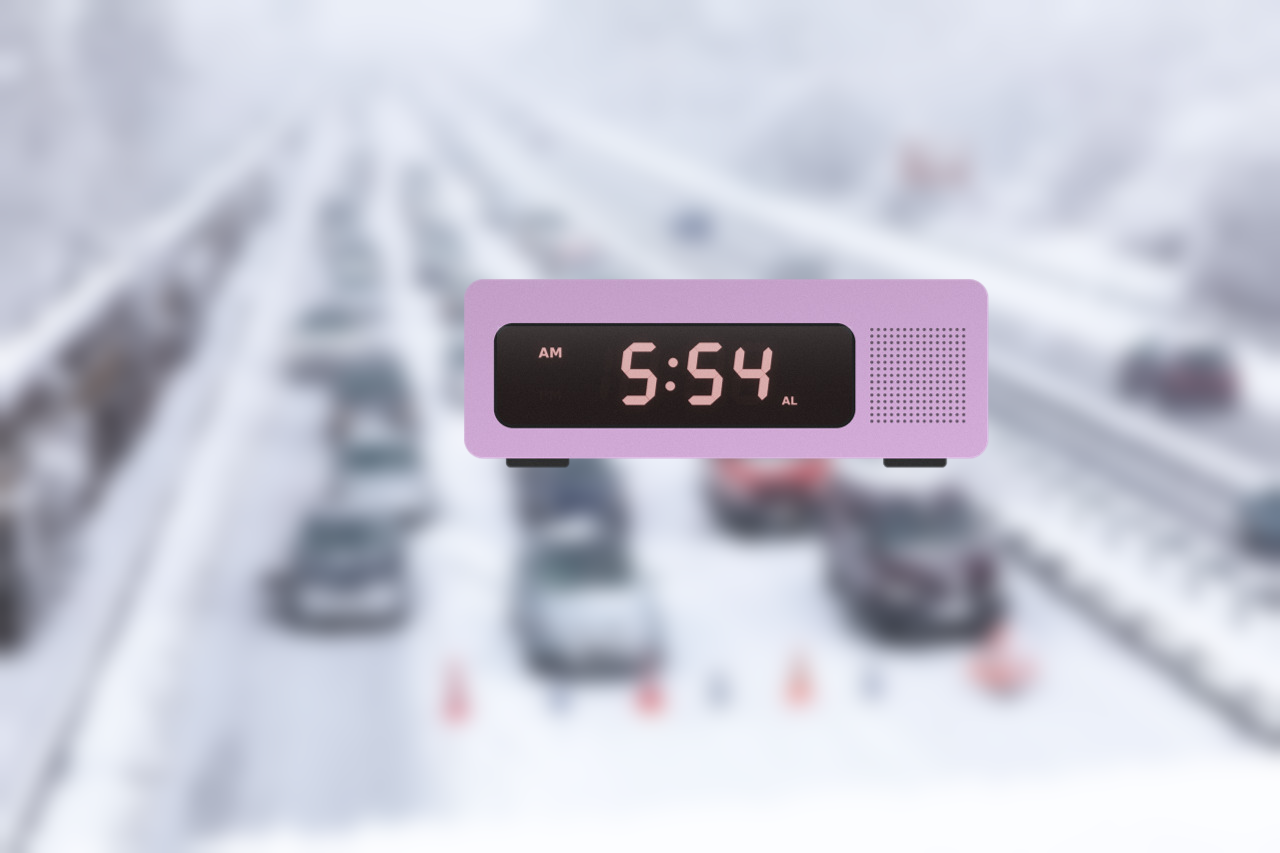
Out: {"hour": 5, "minute": 54}
